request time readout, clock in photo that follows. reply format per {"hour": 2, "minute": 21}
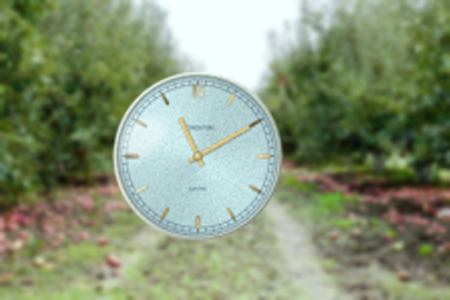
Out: {"hour": 11, "minute": 10}
